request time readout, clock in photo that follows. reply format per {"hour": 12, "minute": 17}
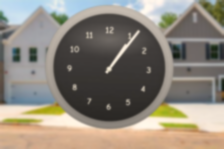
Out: {"hour": 1, "minute": 6}
